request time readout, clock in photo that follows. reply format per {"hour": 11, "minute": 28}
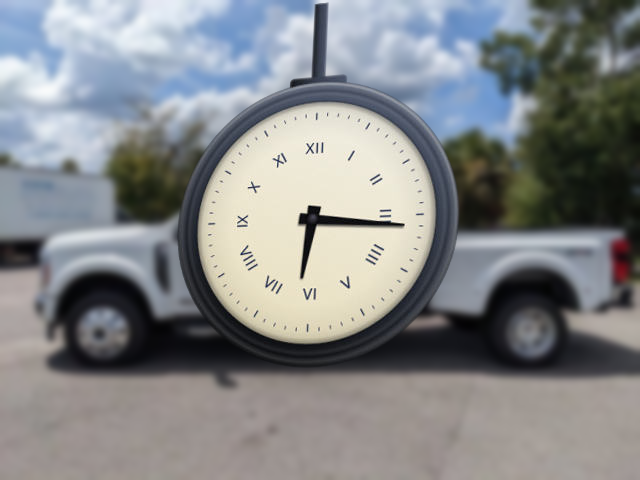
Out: {"hour": 6, "minute": 16}
